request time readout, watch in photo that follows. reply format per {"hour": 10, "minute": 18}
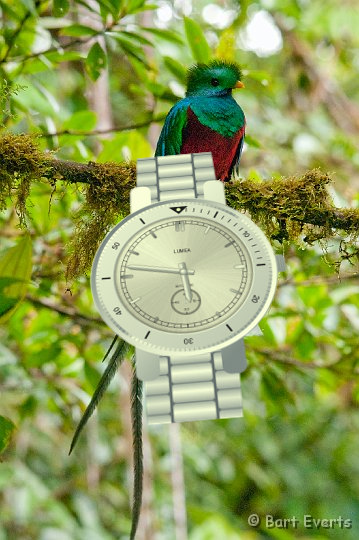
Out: {"hour": 5, "minute": 47}
